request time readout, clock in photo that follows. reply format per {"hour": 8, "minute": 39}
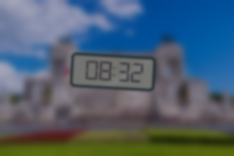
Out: {"hour": 8, "minute": 32}
